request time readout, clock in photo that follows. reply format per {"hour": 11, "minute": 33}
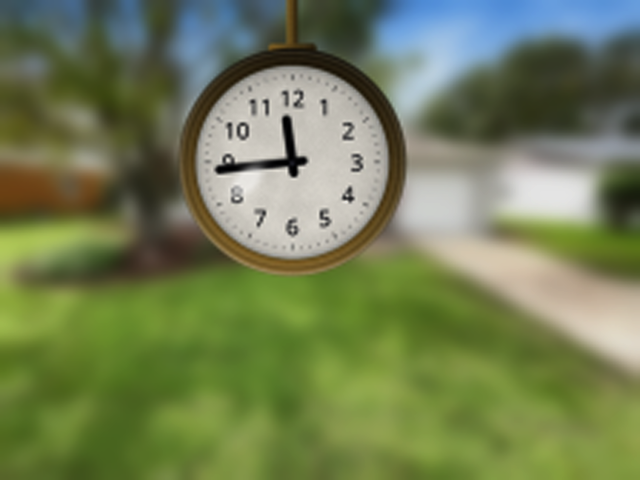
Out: {"hour": 11, "minute": 44}
